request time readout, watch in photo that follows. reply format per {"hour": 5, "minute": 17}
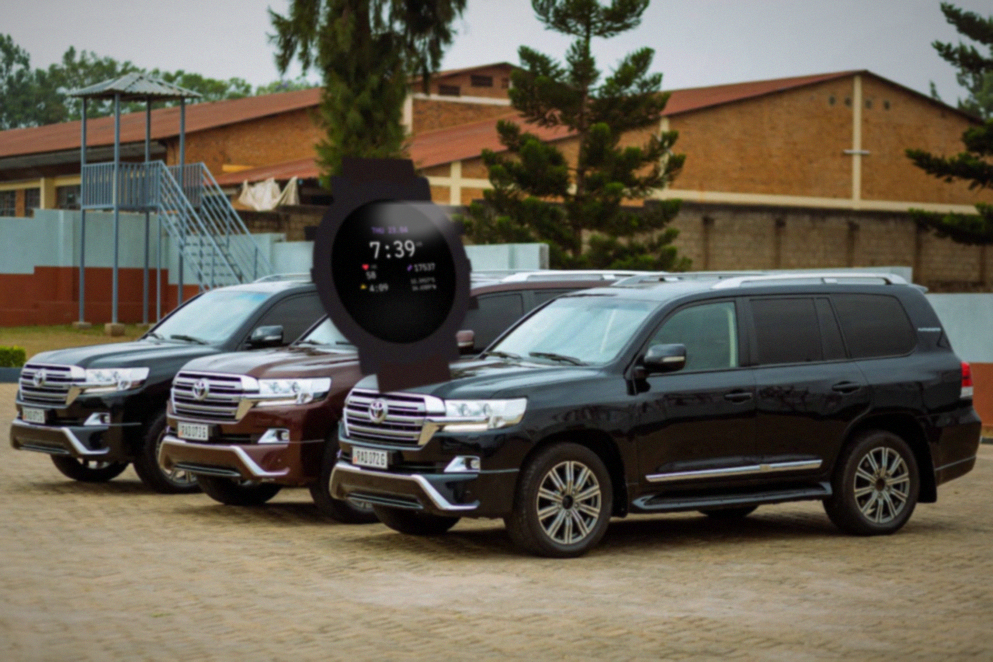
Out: {"hour": 7, "minute": 39}
